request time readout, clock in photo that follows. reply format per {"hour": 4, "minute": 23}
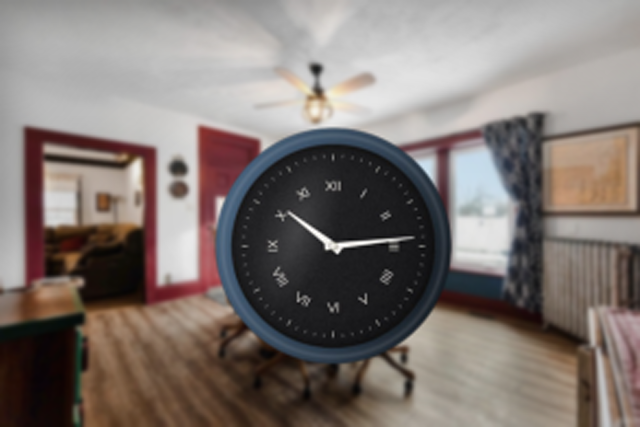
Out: {"hour": 10, "minute": 14}
